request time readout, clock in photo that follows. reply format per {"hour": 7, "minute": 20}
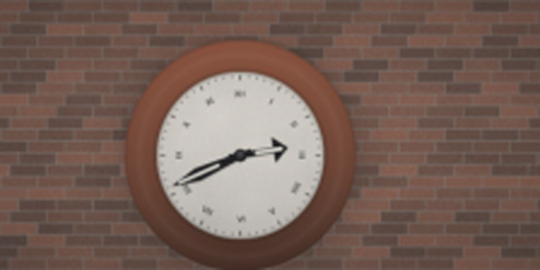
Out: {"hour": 2, "minute": 41}
